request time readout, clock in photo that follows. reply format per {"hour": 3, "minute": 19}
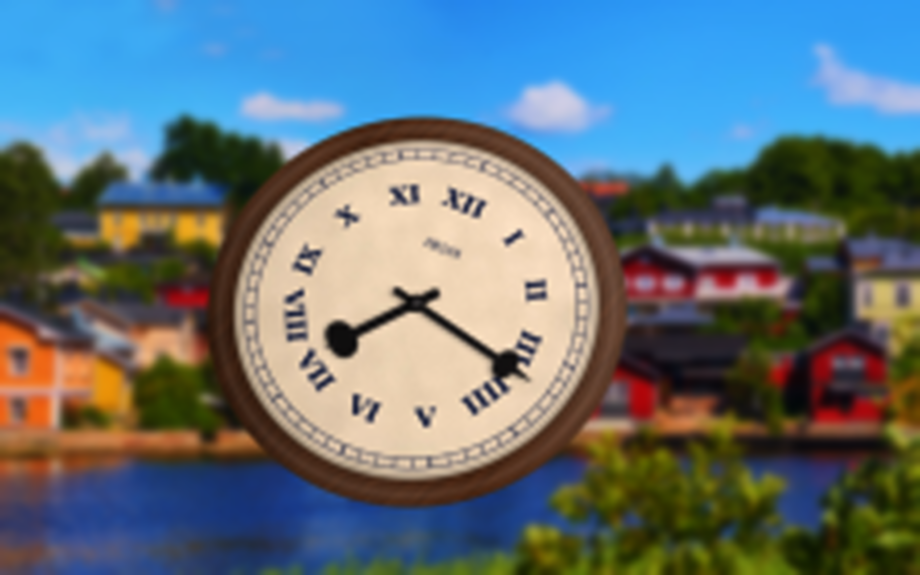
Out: {"hour": 7, "minute": 17}
